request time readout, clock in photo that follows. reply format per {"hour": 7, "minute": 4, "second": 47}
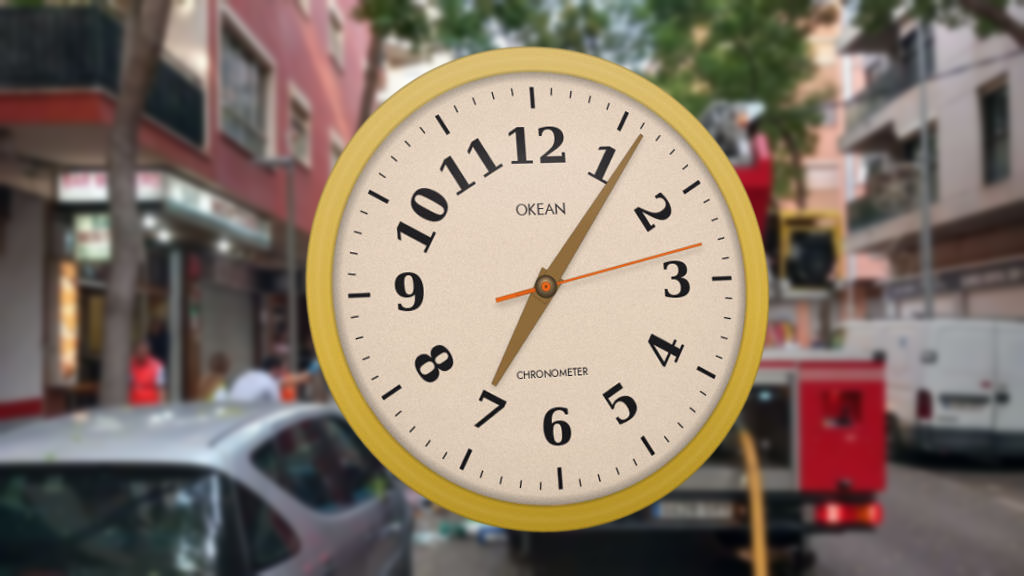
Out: {"hour": 7, "minute": 6, "second": 13}
